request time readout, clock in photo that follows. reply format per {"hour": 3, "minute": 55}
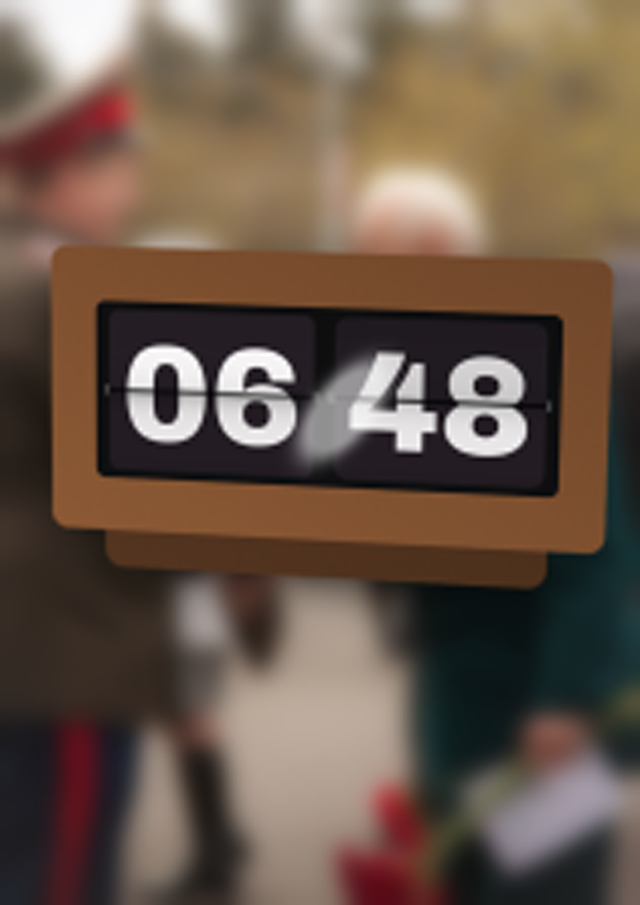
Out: {"hour": 6, "minute": 48}
